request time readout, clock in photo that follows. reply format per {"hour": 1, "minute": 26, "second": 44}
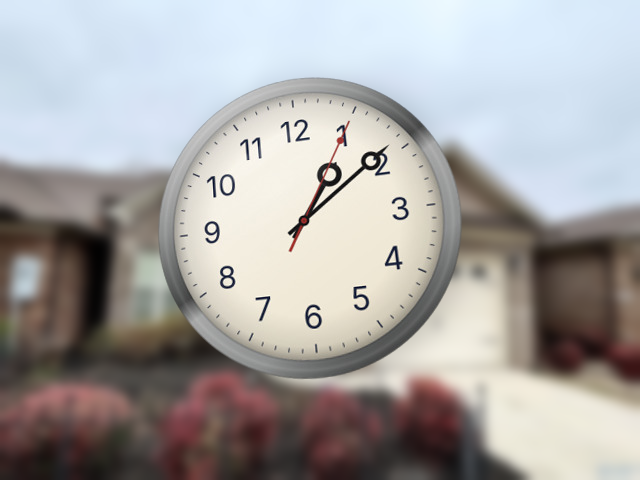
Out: {"hour": 1, "minute": 9, "second": 5}
